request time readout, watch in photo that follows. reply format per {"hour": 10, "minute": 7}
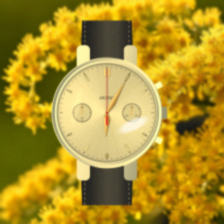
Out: {"hour": 6, "minute": 5}
